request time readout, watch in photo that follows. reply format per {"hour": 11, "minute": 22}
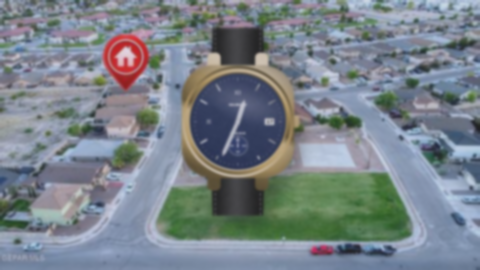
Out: {"hour": 12, "minute": 34}
